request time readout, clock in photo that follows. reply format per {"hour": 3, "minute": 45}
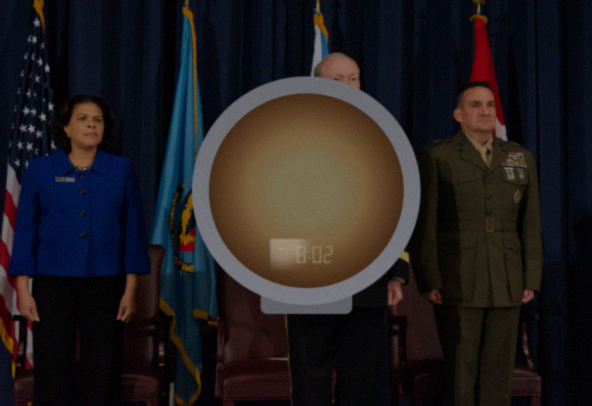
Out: {"hour": 8, "minute": 2}
